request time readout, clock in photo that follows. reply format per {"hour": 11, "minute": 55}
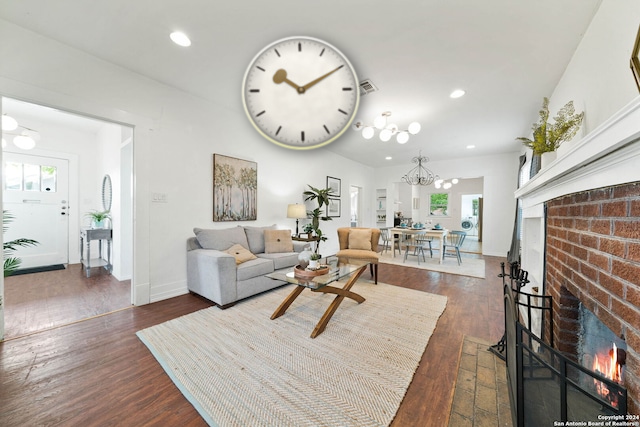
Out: {"hour": 10, "minute": 10}
